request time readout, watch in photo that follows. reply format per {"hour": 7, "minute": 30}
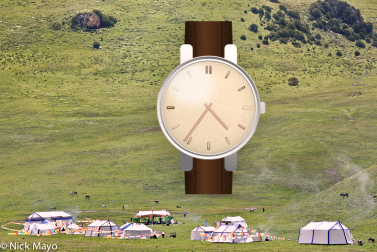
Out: {"hour": 4, "minute": 36}
